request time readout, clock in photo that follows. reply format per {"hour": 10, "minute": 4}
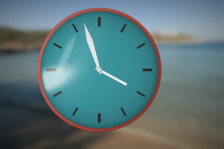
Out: {"hour": 3, "minute": 57}
